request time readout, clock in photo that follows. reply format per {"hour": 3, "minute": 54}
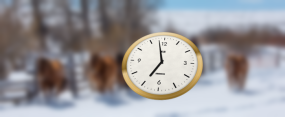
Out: {"hour": 6, "minute": 58}
